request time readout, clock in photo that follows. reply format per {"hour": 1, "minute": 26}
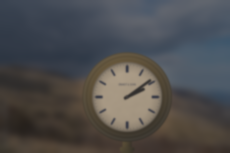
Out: {"hour": 2, "minute": 9}
